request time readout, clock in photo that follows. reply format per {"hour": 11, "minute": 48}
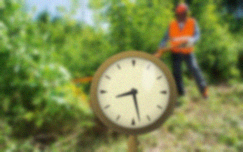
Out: {"hour": 8, "minute": 28}
